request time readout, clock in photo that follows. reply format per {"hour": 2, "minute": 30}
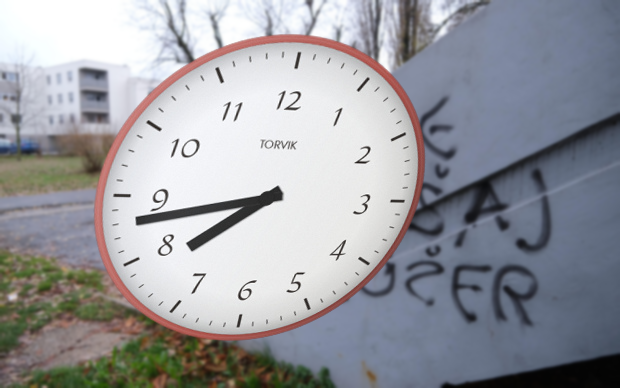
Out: {"hour": 7, "minute": 43}
